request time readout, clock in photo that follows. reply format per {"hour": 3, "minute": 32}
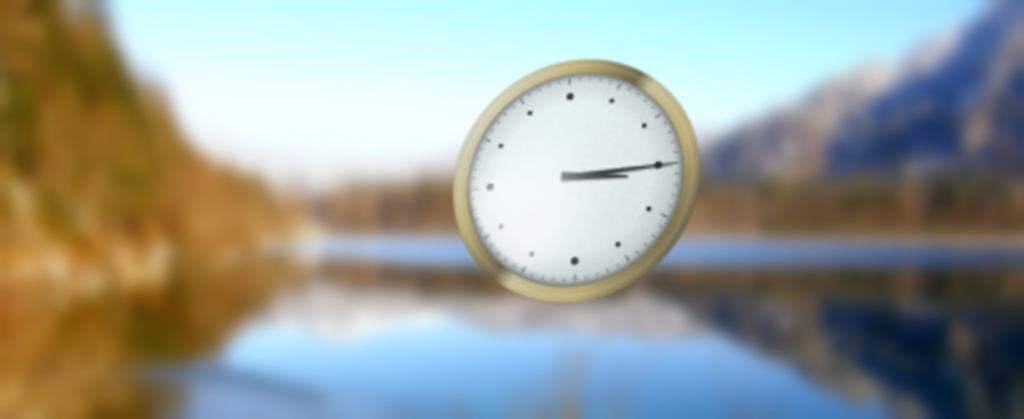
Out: {"hour": 3, "minute": 15}
